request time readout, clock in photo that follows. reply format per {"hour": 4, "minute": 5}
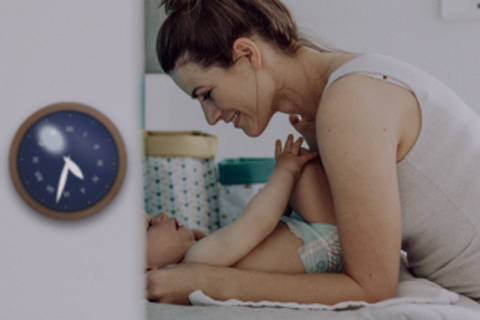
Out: {"hour": 4, "minute": 32}
